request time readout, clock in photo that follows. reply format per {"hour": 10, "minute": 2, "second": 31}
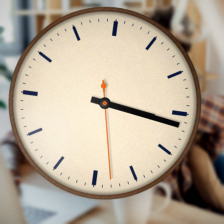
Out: {"hour": 3, "minute": 16, "second": 28}
